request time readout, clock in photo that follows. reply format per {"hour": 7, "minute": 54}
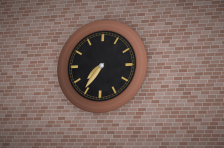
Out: {"hour": 7, "minute": 36}
